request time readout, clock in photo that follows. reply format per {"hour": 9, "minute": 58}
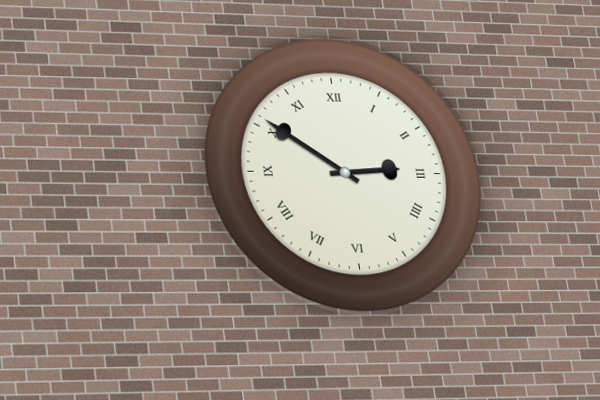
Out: {"hour": 2, "minute": 51}
